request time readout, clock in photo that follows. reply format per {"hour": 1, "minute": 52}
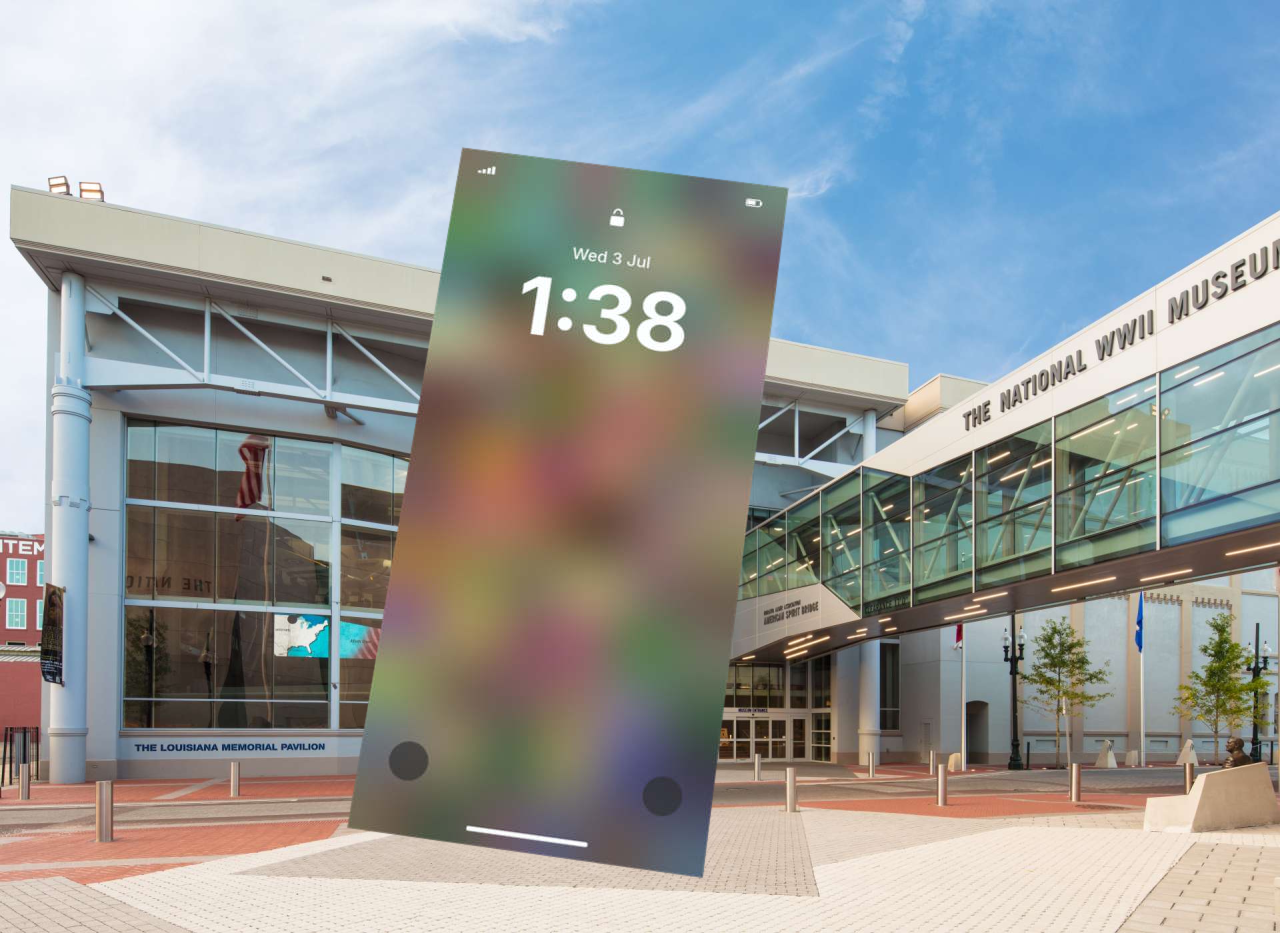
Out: {"hour": 1, "minute": 38}
